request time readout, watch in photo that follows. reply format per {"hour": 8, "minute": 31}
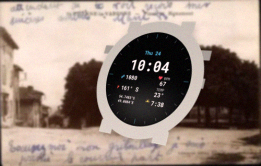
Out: {"hour": 10, "minute": 4}
